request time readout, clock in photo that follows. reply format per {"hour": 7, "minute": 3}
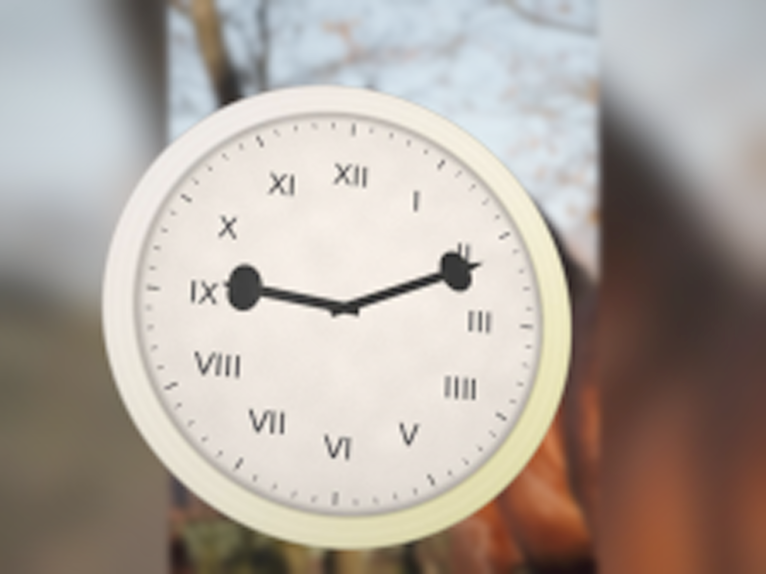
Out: {"hour": 9, "minute": 11}
